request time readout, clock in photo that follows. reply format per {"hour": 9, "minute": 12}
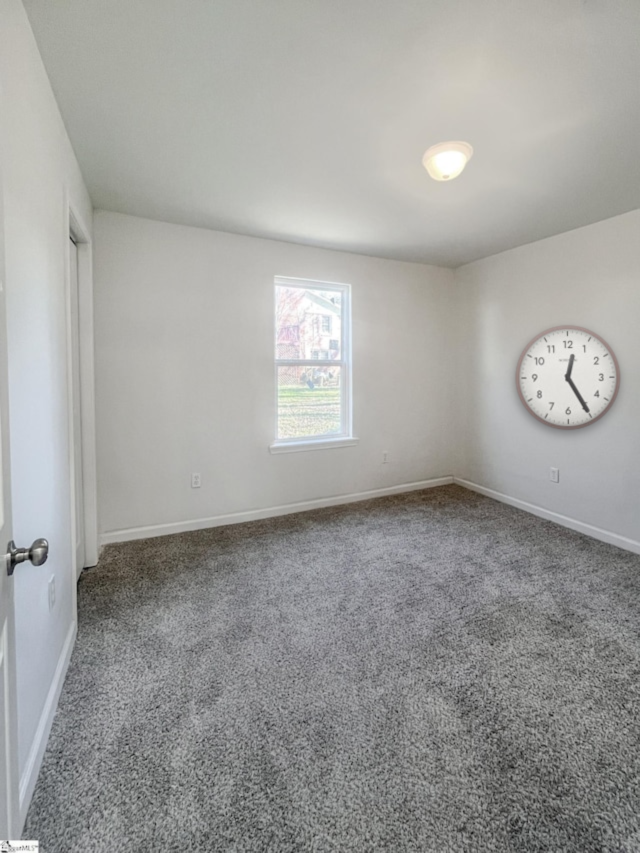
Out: {"hour": 12, "minute": 25}
